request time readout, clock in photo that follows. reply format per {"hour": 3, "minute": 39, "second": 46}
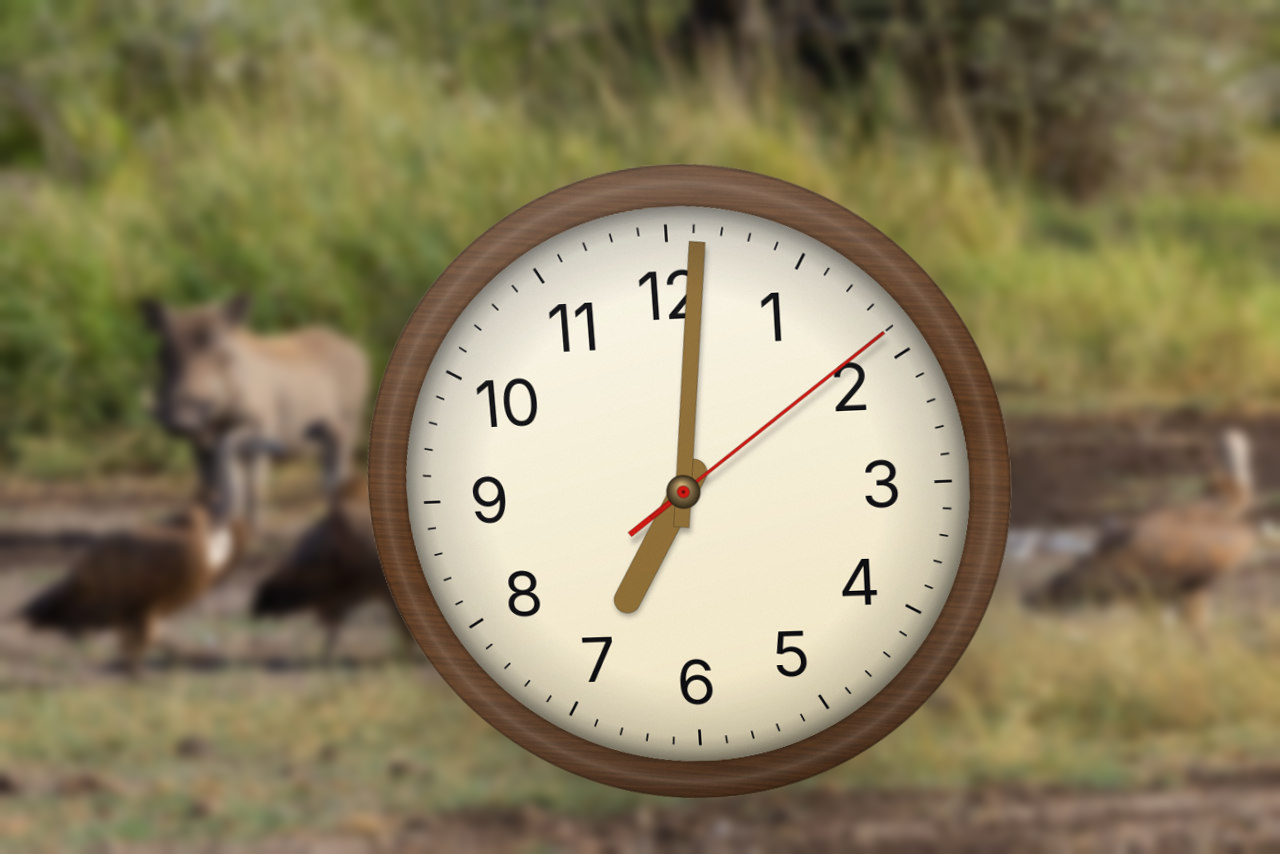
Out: {"hour": 7, "minute": 1, "second": 9}
